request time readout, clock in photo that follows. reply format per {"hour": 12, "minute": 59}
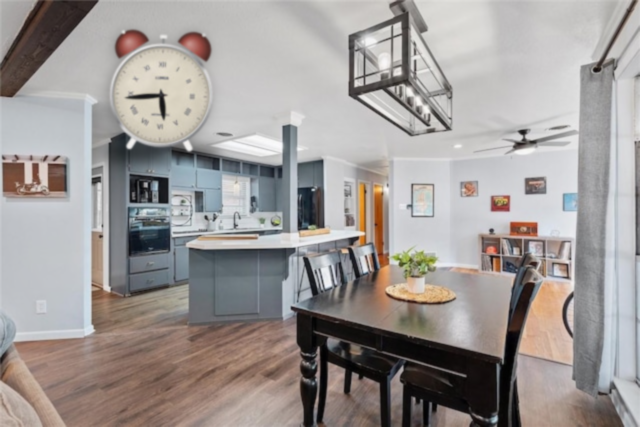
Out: {"hour": 5, "minute": 44}
